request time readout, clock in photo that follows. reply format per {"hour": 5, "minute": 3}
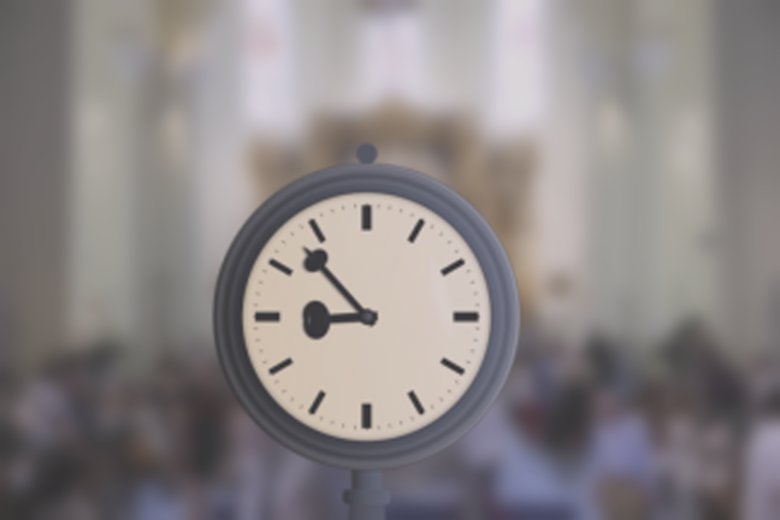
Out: {"hour": 8, "minute": 53}
